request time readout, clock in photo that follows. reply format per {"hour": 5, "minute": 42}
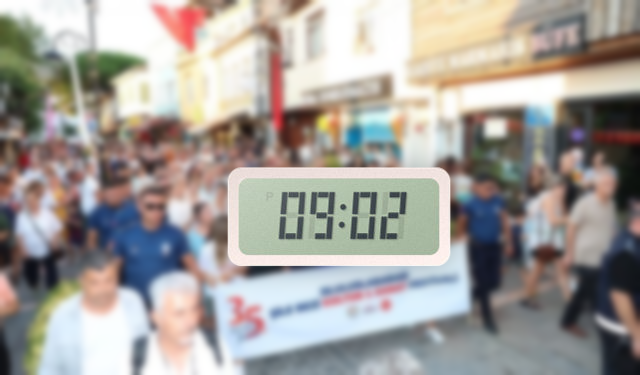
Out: {"hour": 9, "minute": 2}
